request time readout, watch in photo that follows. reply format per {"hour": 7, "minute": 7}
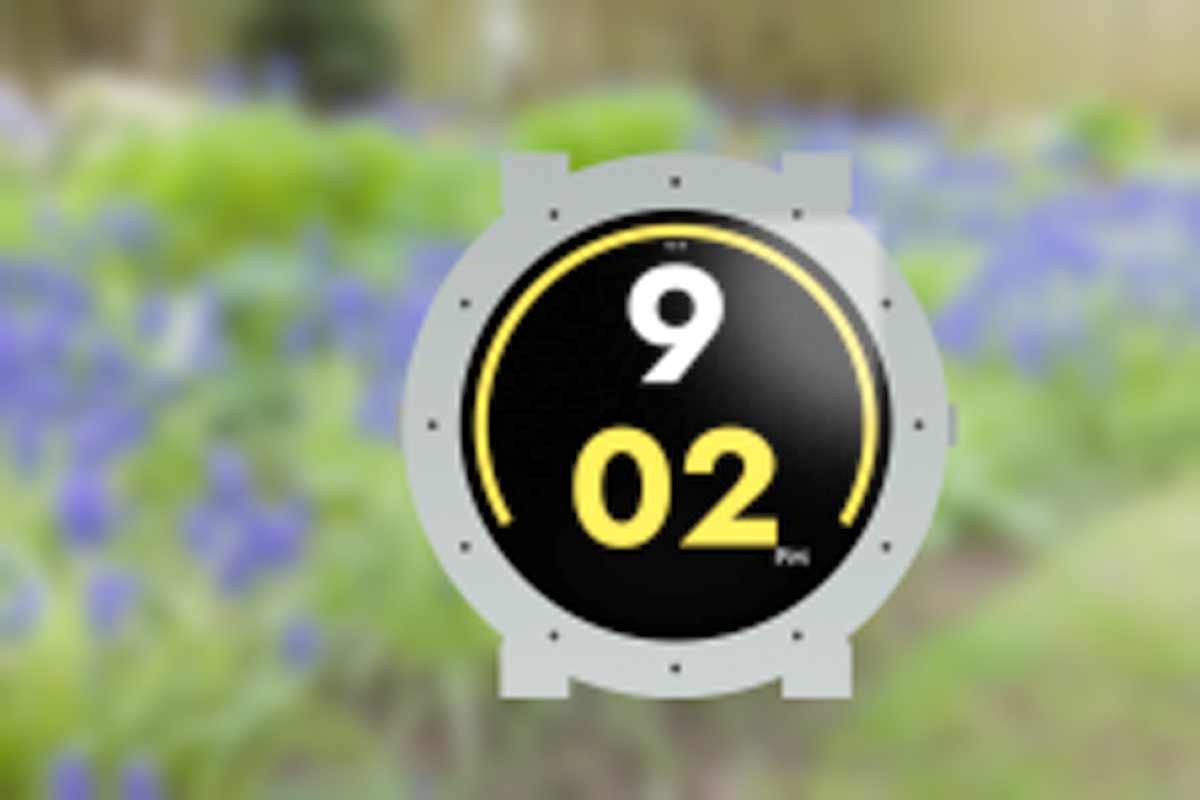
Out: {"hour": 9, "minute": 2}
